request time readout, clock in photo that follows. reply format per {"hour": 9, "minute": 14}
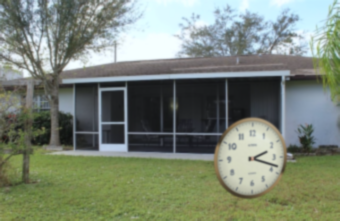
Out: {"hour": 2, "minute": 18}
